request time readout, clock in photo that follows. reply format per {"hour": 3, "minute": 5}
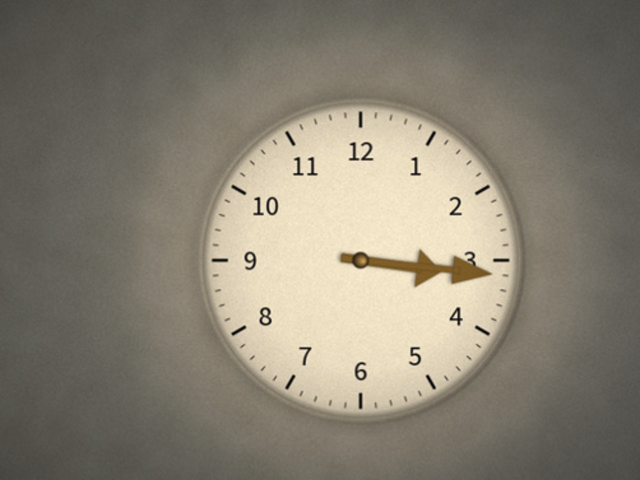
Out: {"hour": 3, "minute": 16}
